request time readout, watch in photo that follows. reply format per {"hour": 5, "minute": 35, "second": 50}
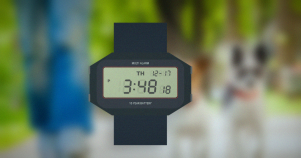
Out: {"hour": 3, "minute": 48, "second": 18}
